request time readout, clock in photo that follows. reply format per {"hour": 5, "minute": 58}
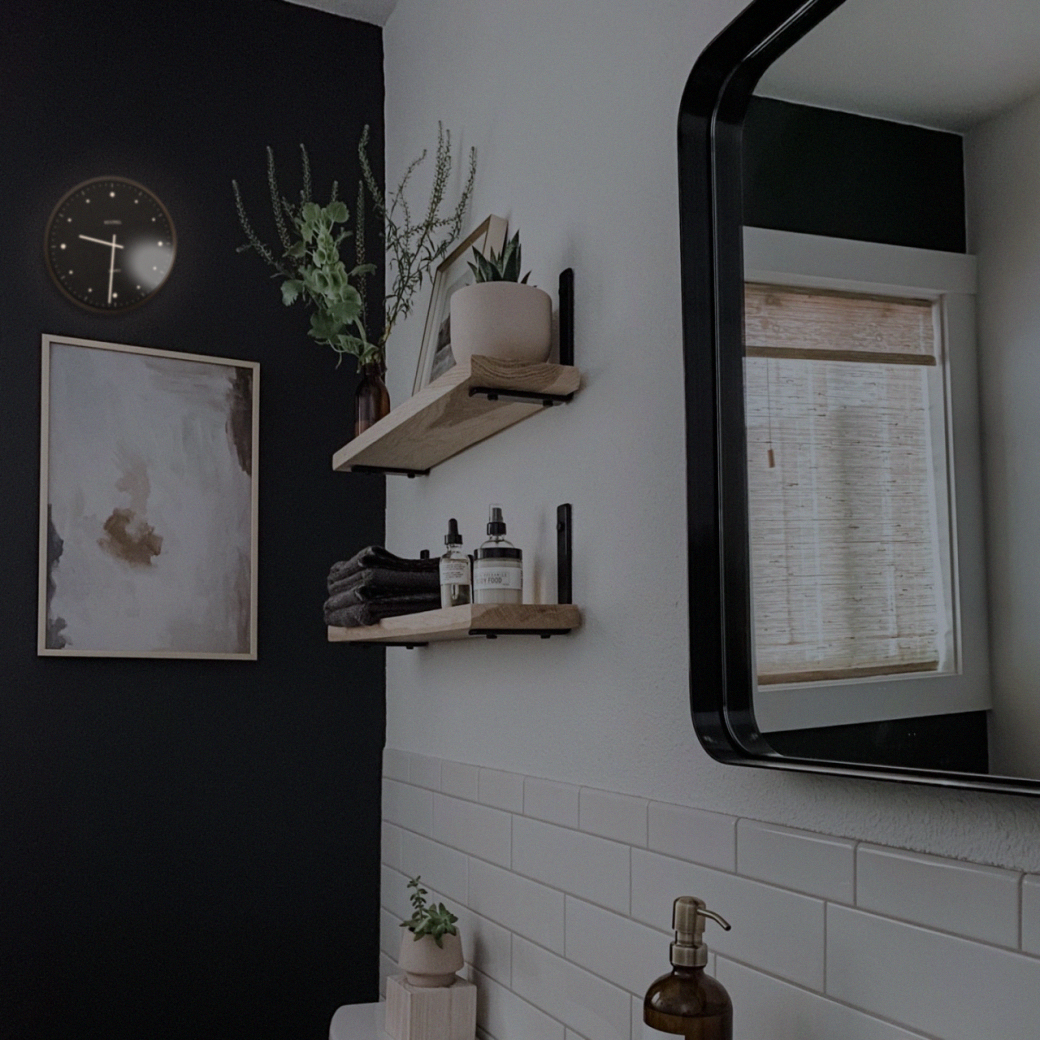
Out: {"hour": 9, "minute": 31}
